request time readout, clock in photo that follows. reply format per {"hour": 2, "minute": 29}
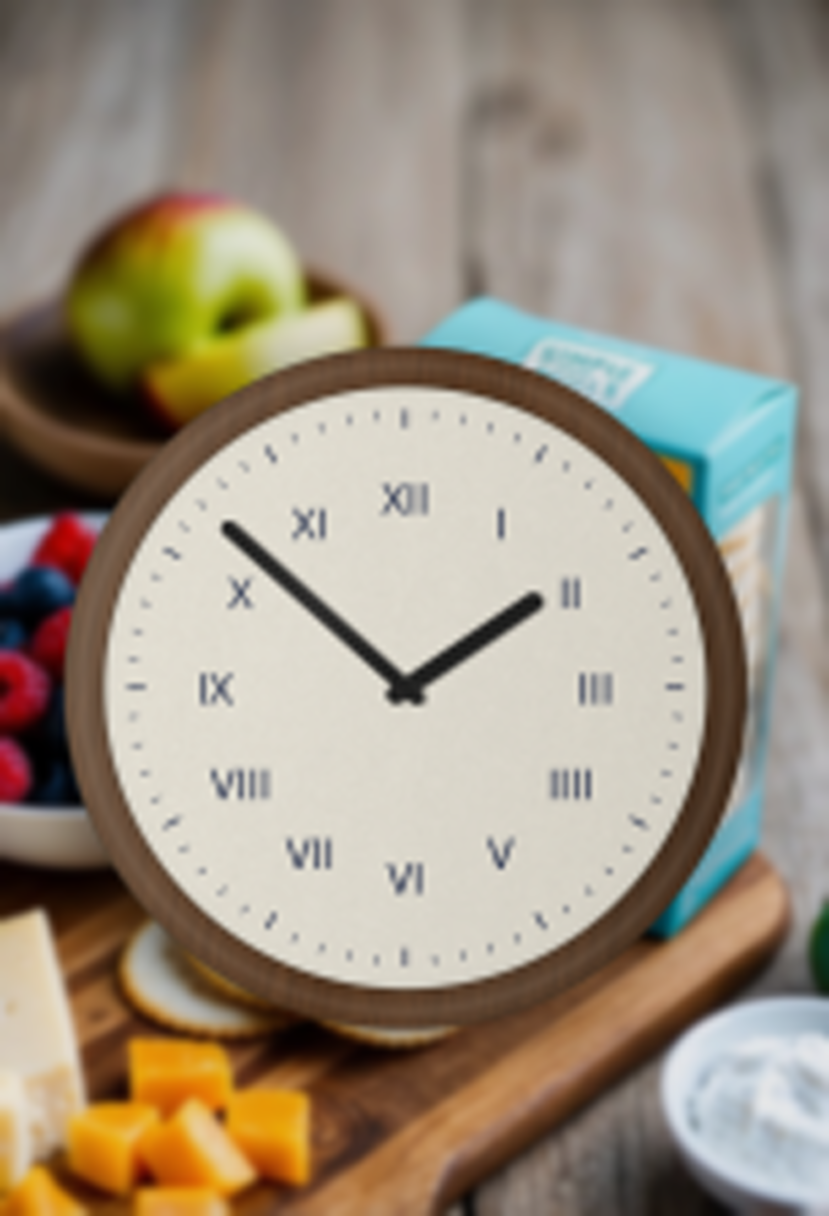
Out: {"hour": 1, "minute": 52}
